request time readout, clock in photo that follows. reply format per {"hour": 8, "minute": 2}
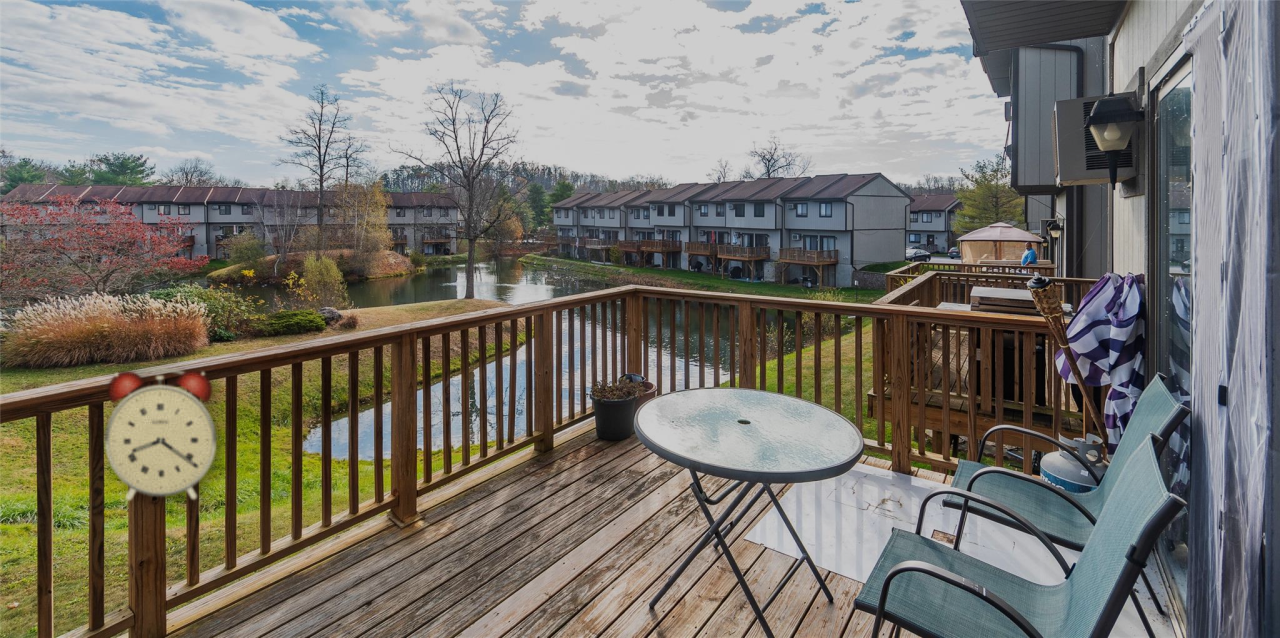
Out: {"hour": 8, "minute": 21}
